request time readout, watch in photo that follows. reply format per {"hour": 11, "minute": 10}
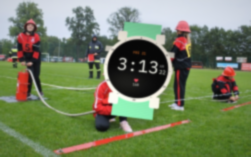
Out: {"hour": 3, "minute": 13}
